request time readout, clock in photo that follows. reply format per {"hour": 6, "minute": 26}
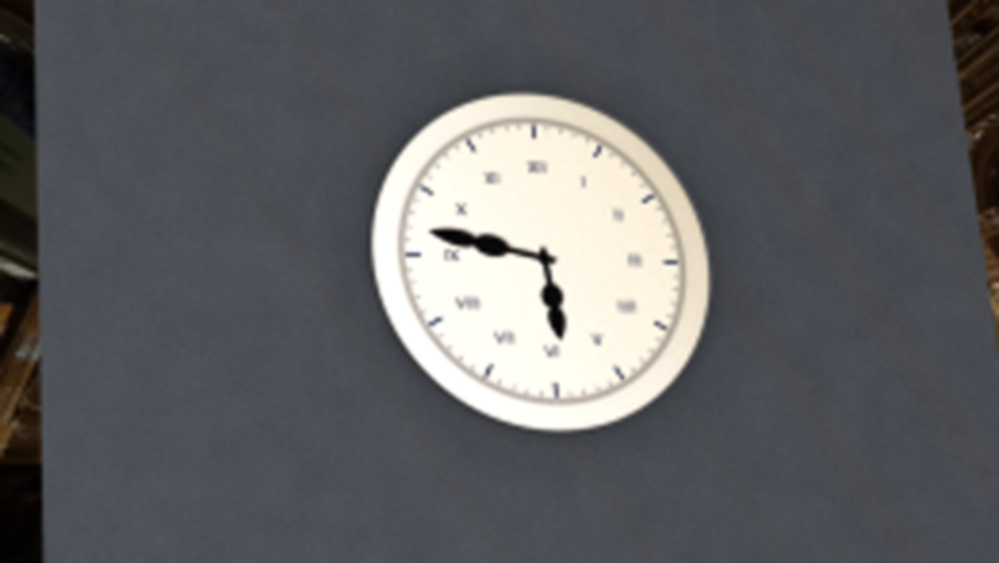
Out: {"hour": 5, "minute": 47}
